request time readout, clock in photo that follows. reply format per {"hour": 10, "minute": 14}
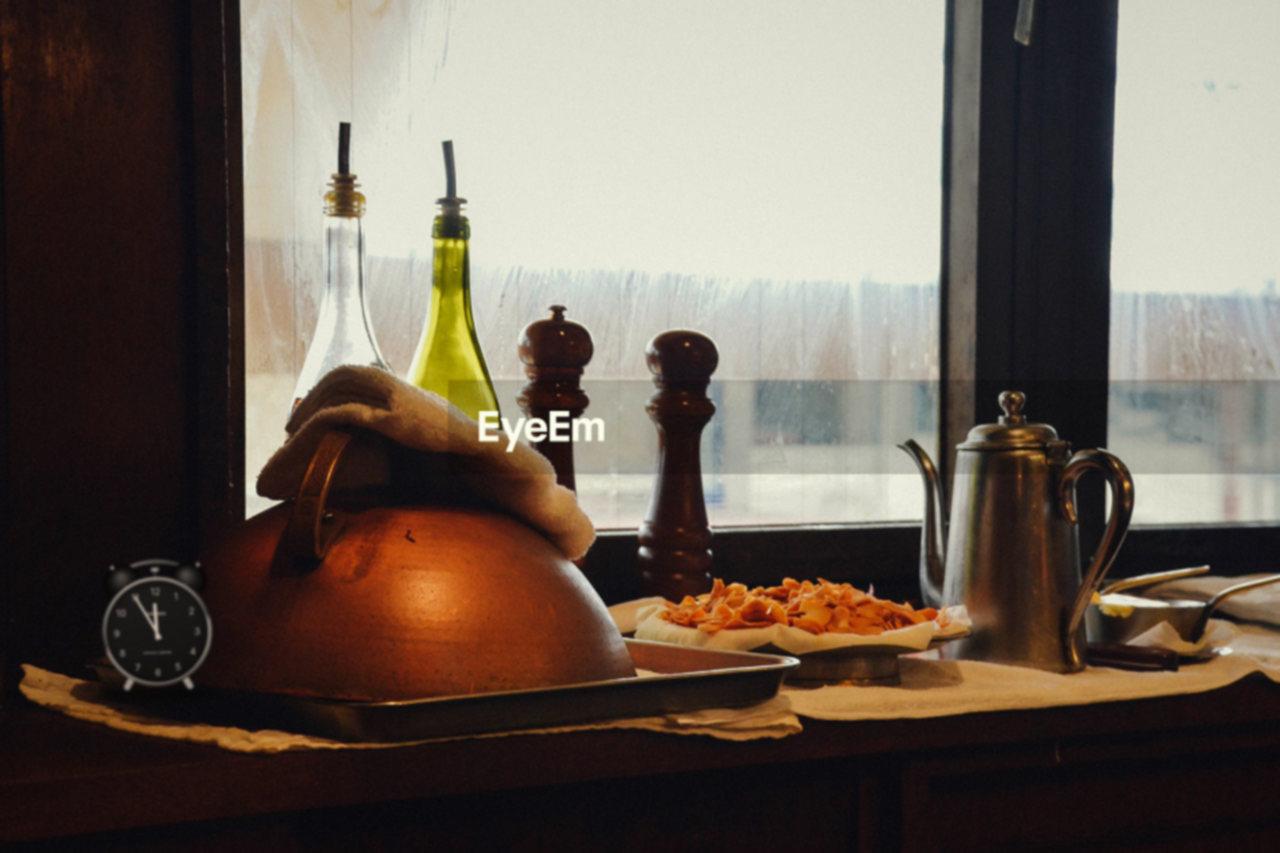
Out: {"hour": 11, "minute": 55}
